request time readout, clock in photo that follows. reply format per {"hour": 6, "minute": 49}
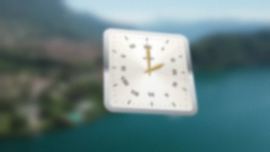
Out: {"hour": 2, "minute": 0}
